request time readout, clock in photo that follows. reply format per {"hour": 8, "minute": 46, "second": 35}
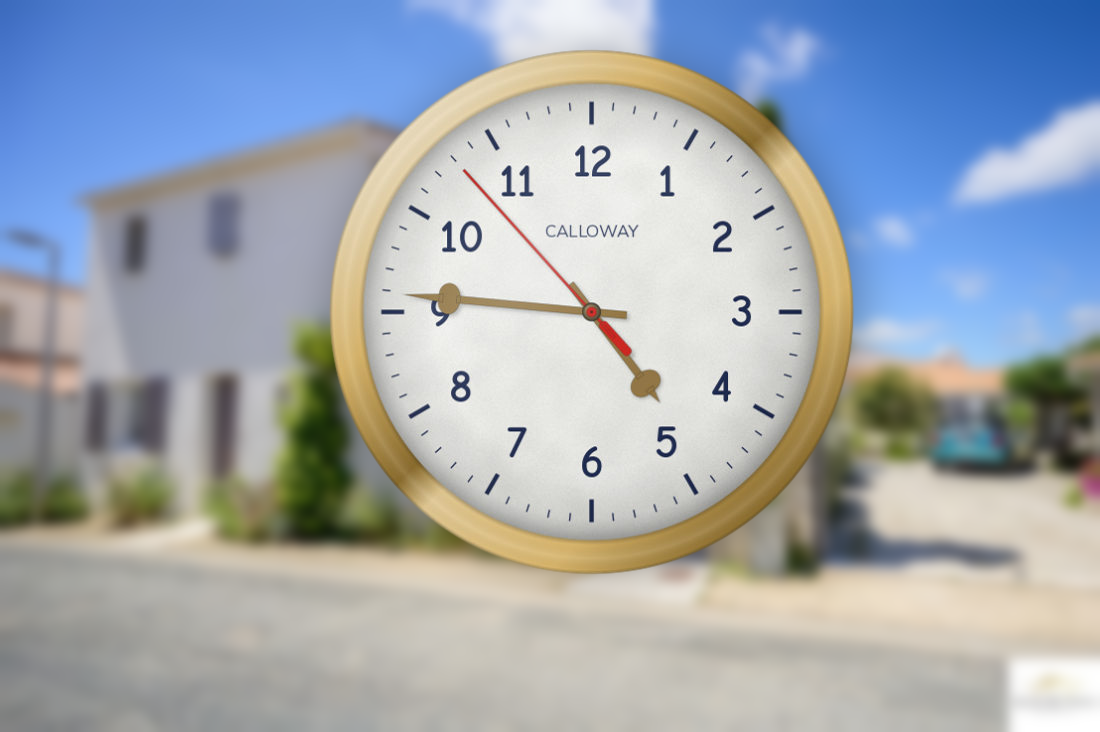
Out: {"hour": 4, "minute": 45, "second": 53}
